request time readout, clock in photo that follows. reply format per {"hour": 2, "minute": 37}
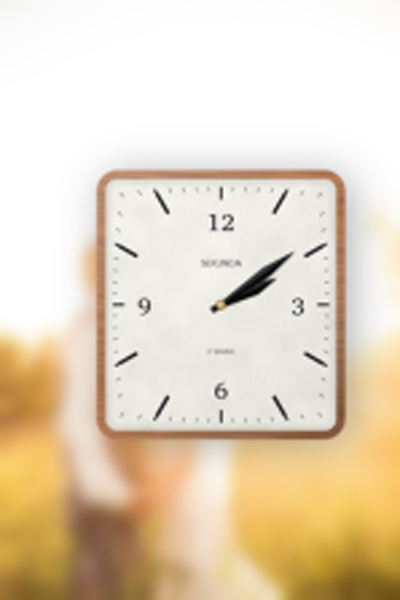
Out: {"hour": 2, "minute": 9}
